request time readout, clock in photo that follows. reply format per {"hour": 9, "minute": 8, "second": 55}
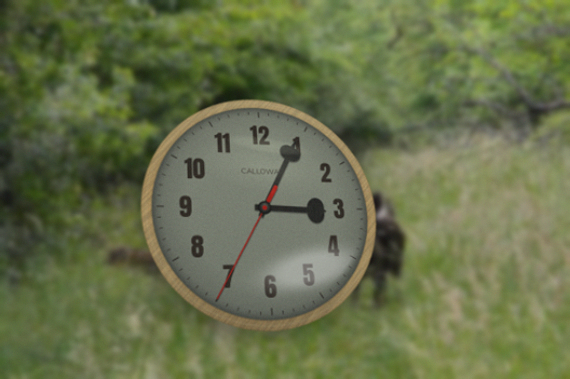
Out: {"hour": 3, "minute": 4, "second": 35}
